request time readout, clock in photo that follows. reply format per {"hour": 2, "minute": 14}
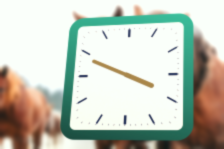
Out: {"hour": 3, "minute": 49}
